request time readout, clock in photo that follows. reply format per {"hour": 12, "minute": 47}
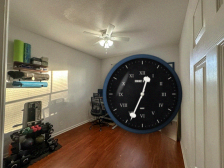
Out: {"hour": 12, "minute": 34}
